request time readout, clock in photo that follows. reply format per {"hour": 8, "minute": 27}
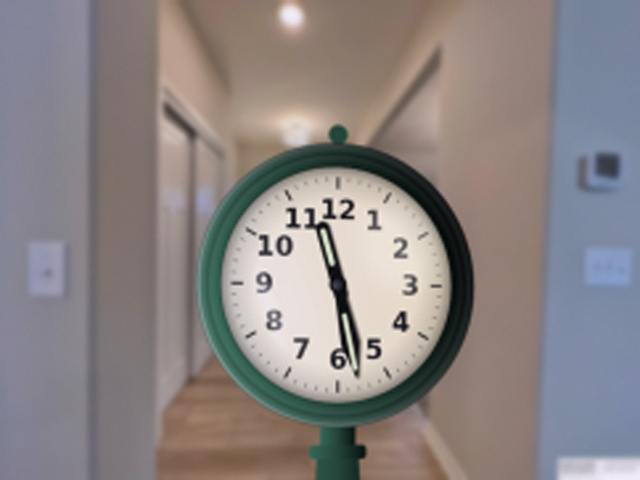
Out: {"hour": 11, "minute": 28}
